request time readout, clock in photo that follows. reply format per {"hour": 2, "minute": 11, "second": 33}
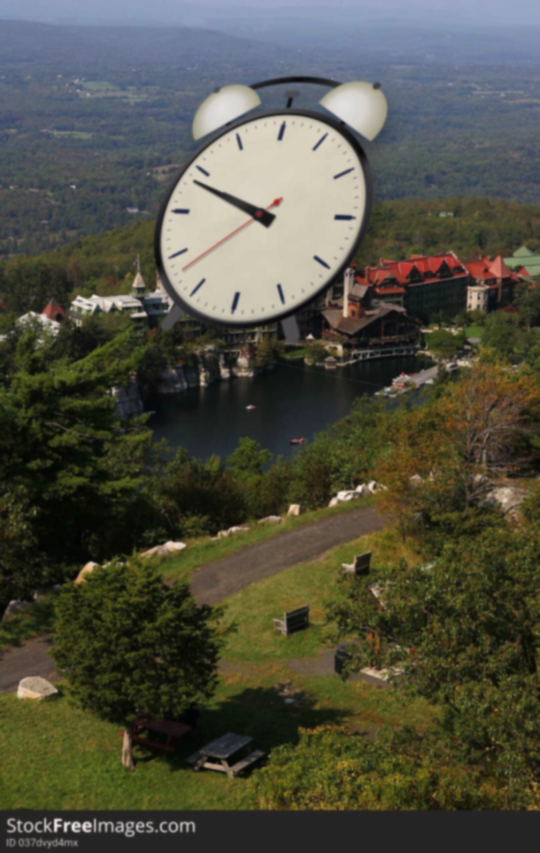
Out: {"hour": 9, "minute": 48, "second": 38}
